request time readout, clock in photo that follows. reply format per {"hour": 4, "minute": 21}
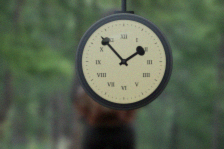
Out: {"hour": 1, "minute": 53}
